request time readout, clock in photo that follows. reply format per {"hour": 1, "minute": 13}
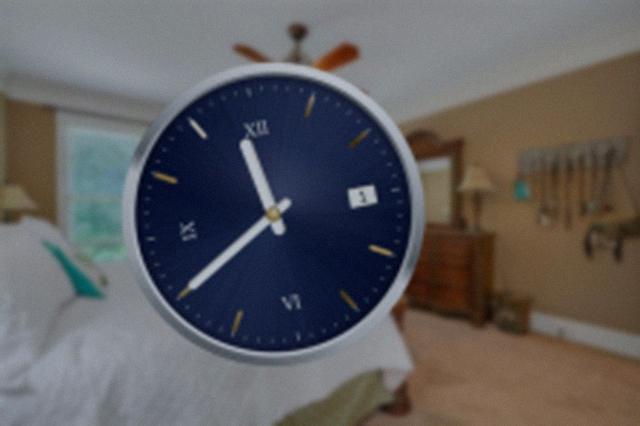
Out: {"hour": 11, "minute": 40}
